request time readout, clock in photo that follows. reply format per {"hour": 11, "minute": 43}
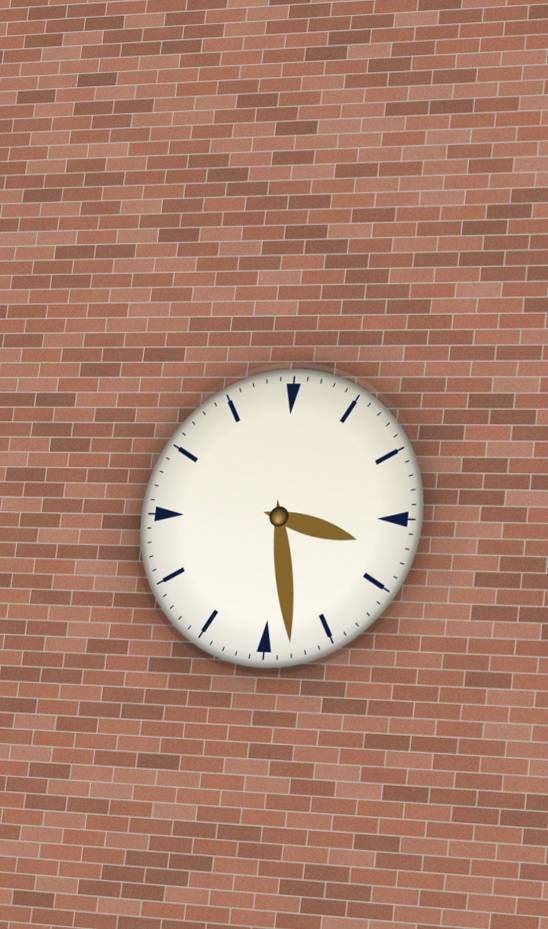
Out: {"hour": 3, "minute": 28}
